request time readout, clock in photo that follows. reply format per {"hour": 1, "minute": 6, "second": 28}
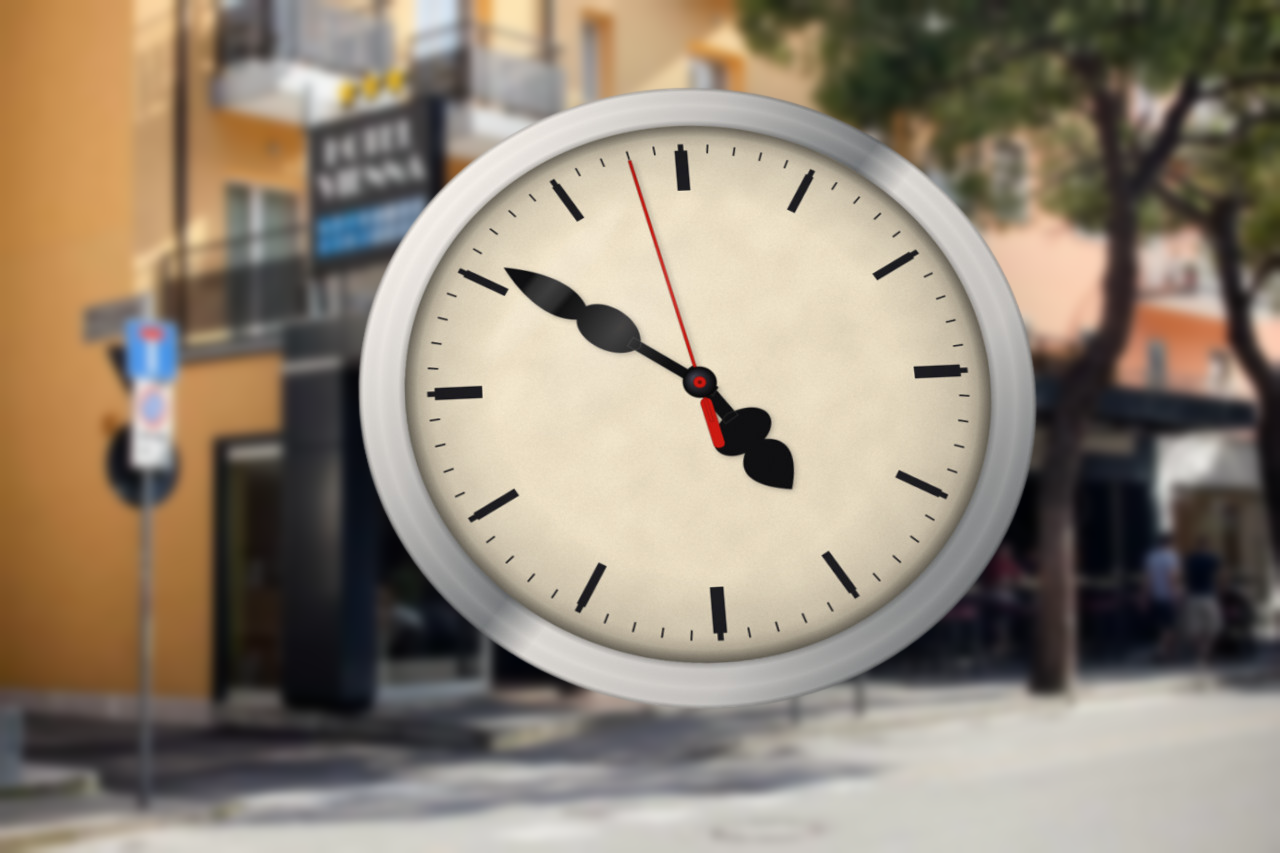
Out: {"hour": 4, "minute": 50, "second": 58}
